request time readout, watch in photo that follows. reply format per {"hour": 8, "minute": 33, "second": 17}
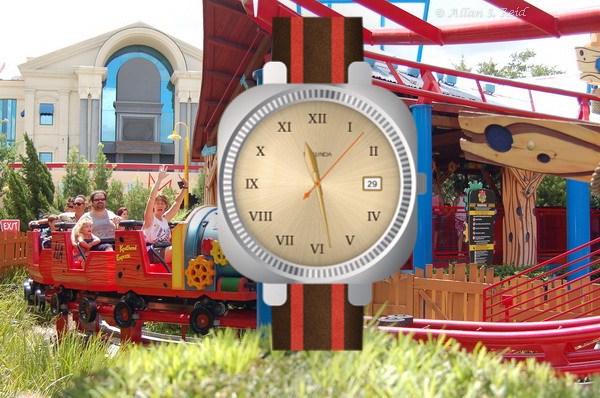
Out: {"hour": 11, "minute": 28, "second": 7}
